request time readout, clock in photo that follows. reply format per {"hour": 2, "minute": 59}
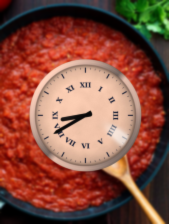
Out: {"hour": 8, "minute": 40}
